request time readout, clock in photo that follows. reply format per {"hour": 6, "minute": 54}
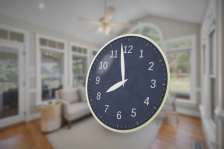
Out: {"hour": 7, "minute": 58}
